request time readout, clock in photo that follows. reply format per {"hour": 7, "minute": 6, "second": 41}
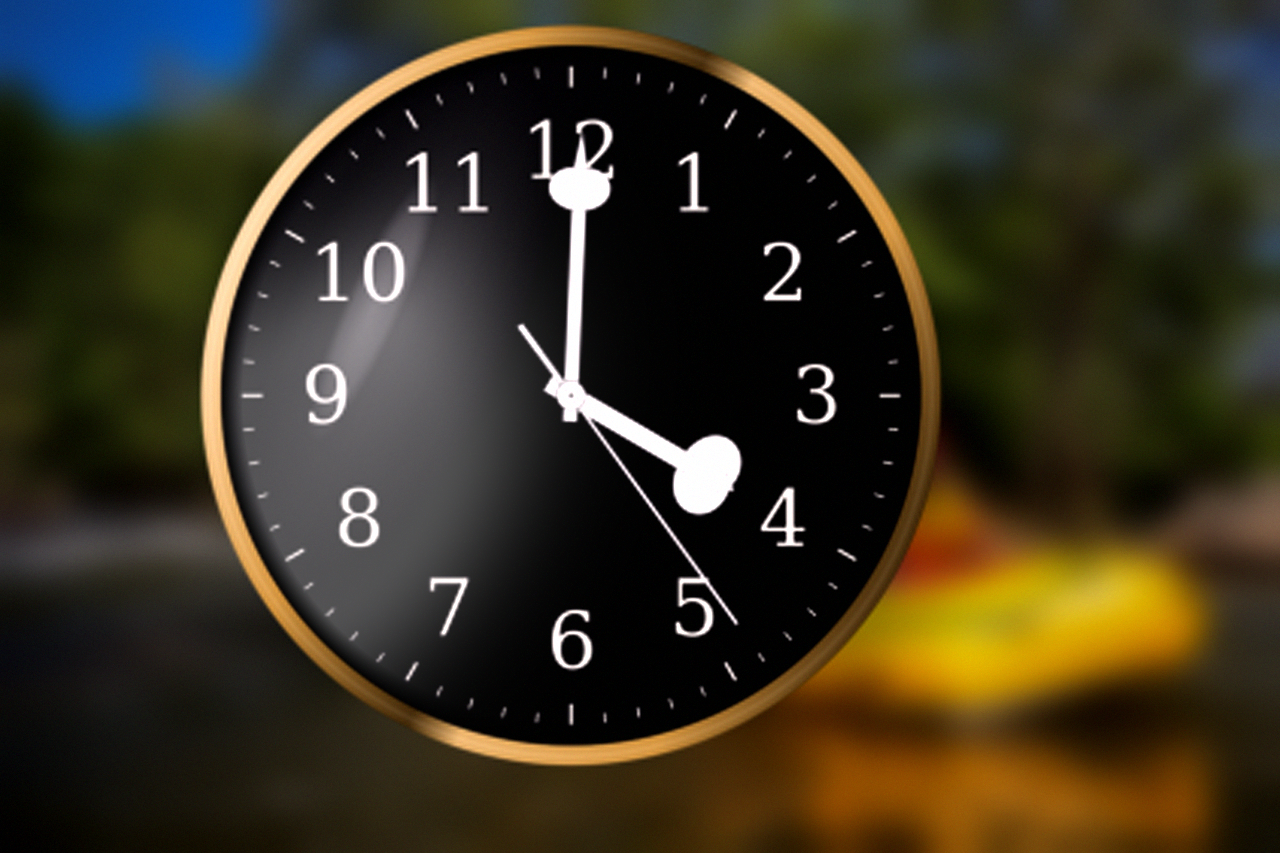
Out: {"hour": 4, "minute": 0, "second": 24}
